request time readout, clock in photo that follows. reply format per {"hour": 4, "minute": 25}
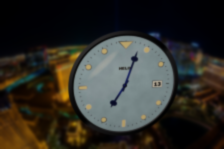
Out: {"hour": 7, "minute": 3}
